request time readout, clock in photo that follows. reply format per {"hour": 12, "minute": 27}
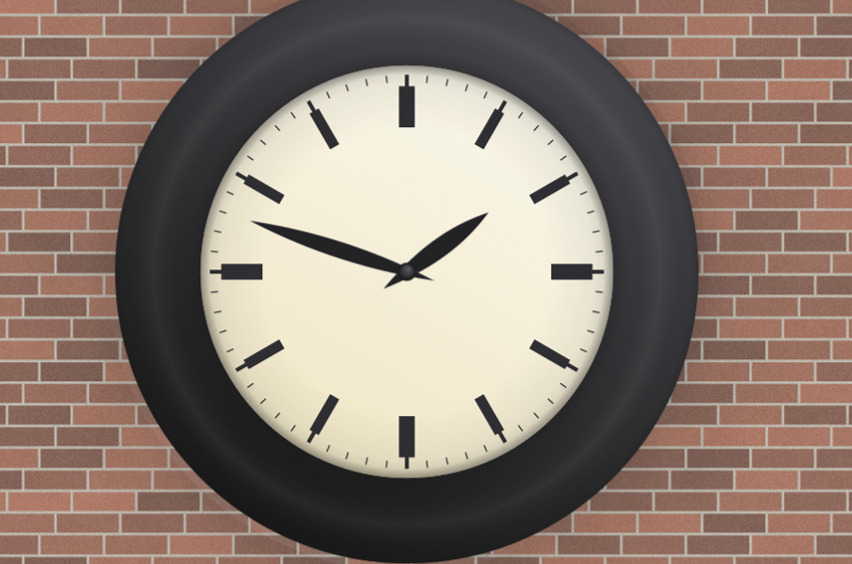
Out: {"hour": 1, "minute": 48}
